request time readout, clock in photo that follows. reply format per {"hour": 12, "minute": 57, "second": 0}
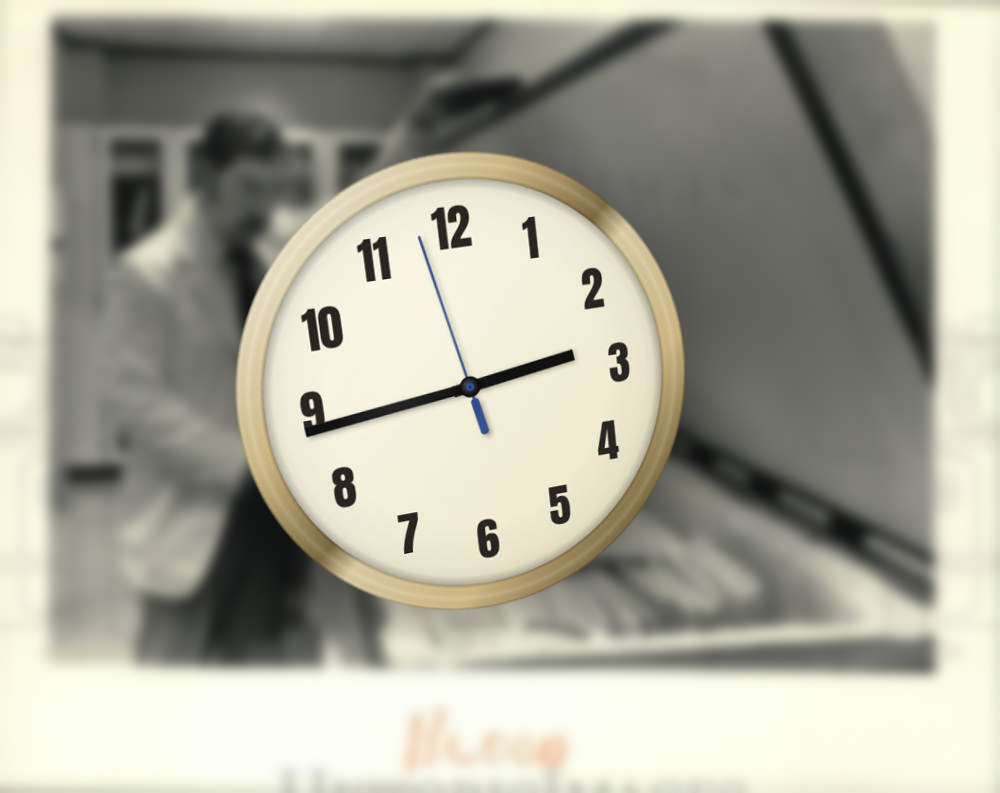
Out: {"hour": 2, "minute": 43, "second": 58}
